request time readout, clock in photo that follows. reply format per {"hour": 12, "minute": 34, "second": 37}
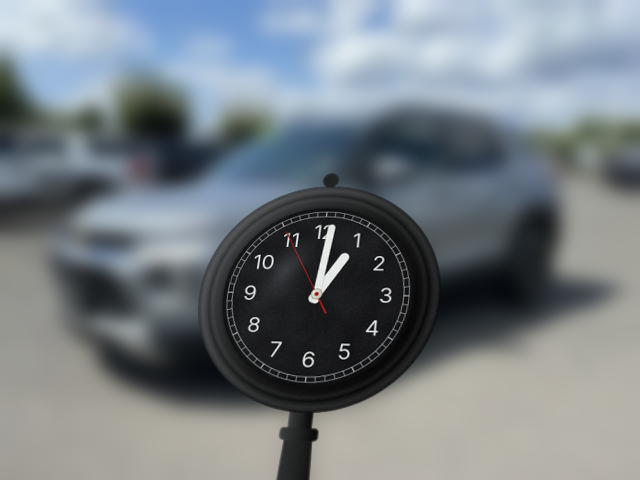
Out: {"hour": 1, "minute": 0, "second": 55}
